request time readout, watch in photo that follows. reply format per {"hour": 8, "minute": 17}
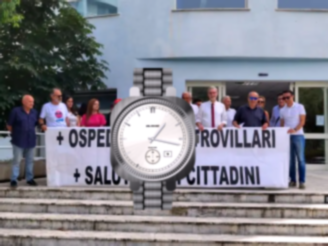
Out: {"hour": 1, "minute": 17}
